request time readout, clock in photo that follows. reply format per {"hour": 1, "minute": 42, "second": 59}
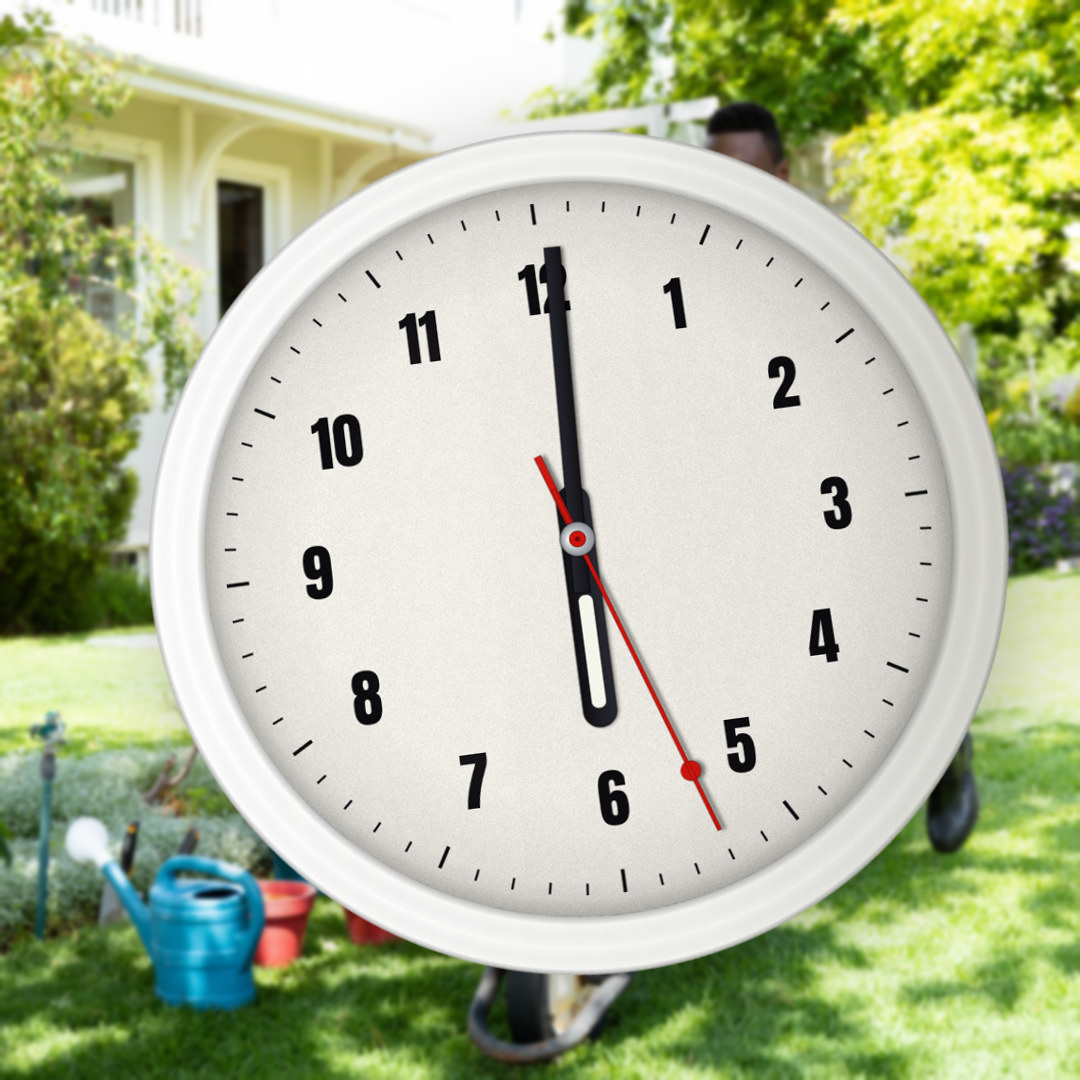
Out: {"hour": 6, "minute": 0, "second": 27}
